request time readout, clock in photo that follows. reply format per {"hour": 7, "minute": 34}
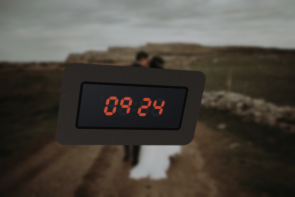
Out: {"hour": 9, "minute": 24}
